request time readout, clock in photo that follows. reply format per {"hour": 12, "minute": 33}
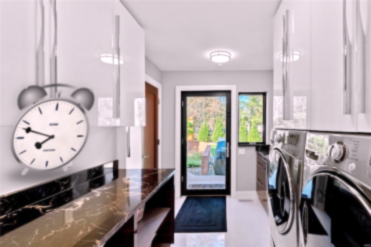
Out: {"hour": 7, "minute": 48}
